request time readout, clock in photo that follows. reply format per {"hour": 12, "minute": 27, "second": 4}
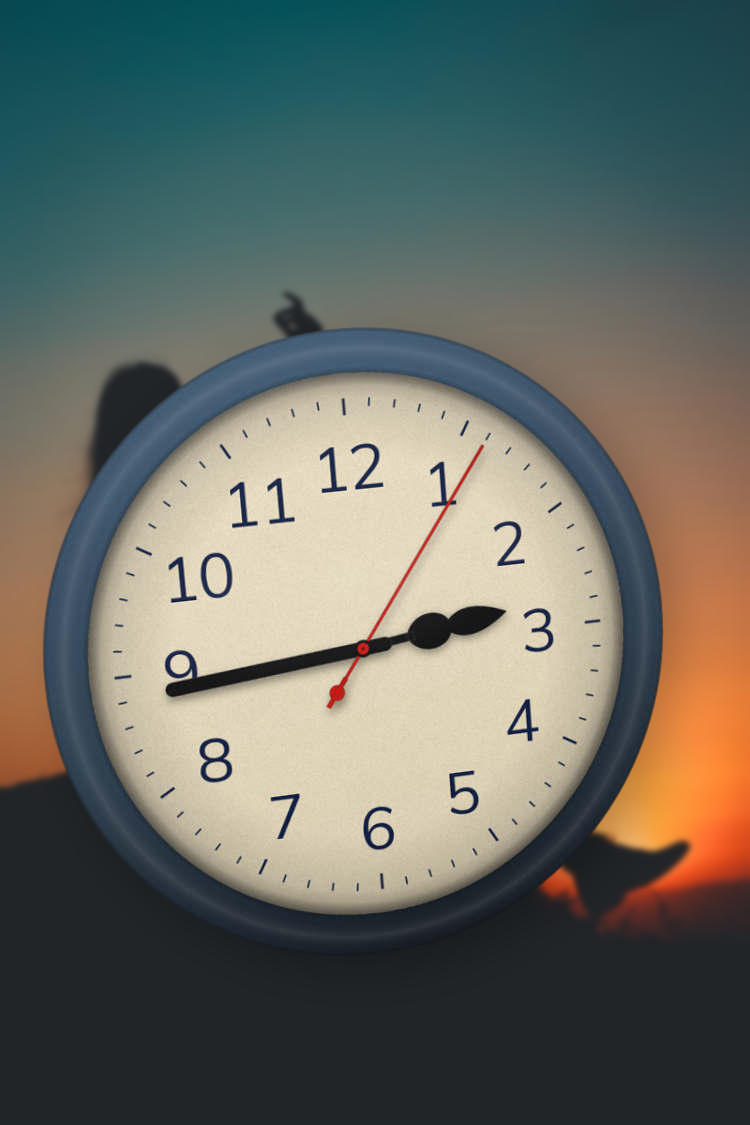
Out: {"hour": 2, "minute": 44, "second": 6}
